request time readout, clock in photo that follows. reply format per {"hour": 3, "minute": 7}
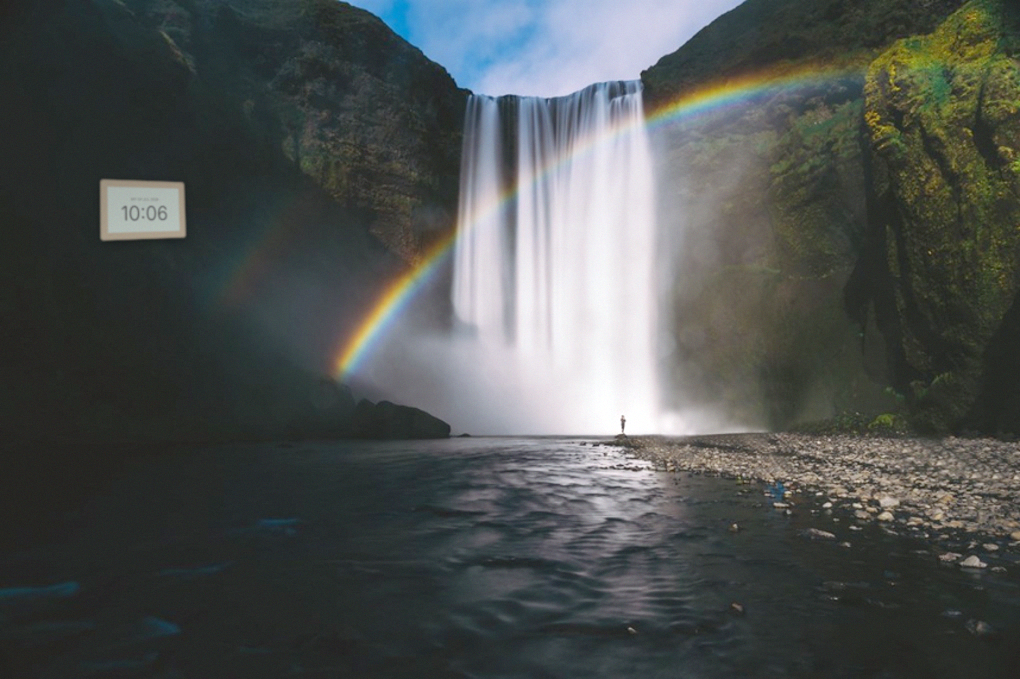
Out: {"hour": 10, "minute": 6}
